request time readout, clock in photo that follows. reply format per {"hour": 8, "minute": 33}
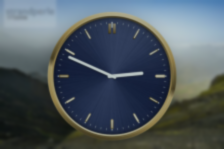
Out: {"hour": 2, "minute": 49}
